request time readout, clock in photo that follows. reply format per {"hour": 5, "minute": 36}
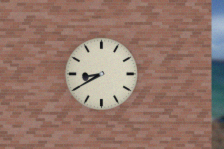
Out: {"hour": 8, "minute": 40}
